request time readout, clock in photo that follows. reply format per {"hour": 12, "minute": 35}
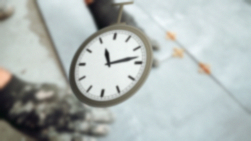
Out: {"hour": 11, "minute": 13}
